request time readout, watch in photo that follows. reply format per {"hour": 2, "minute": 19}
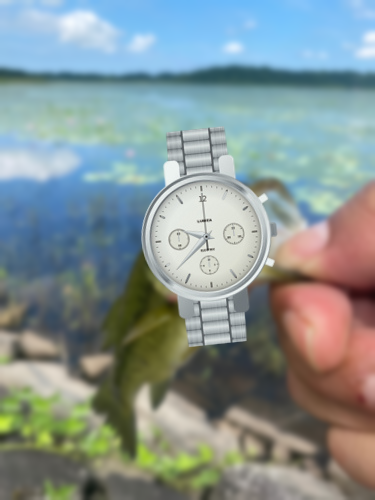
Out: {"hour": 9, "minute": 38}
